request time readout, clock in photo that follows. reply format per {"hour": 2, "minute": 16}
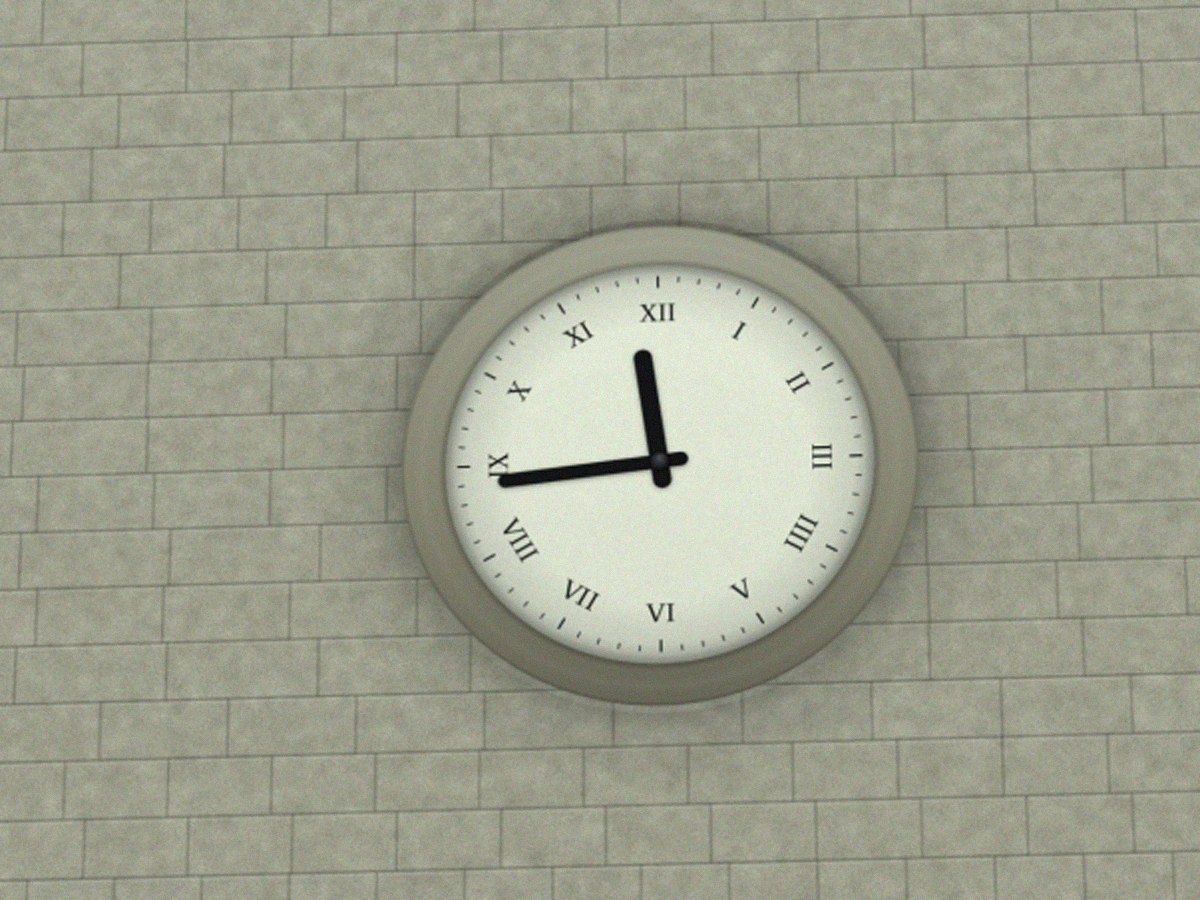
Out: {"hour": 11, "minute": 44}
